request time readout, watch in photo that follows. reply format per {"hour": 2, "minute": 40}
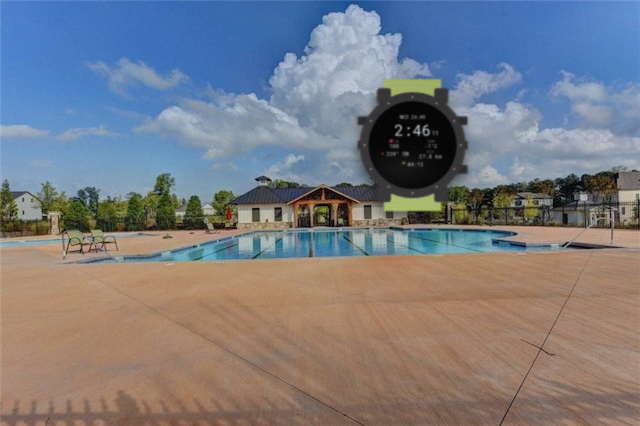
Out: {"hour": 2, "minute": 46}
